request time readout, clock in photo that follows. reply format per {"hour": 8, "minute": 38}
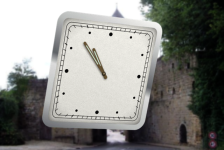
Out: {"hour": 10, "minute": 53}
